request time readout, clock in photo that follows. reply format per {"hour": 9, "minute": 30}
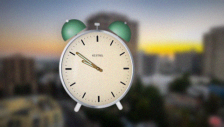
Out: {"hour": 9, "minute": 51}
